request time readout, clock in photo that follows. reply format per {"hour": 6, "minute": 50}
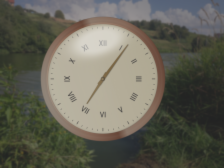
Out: {"hour": 7, "minute": 6}
